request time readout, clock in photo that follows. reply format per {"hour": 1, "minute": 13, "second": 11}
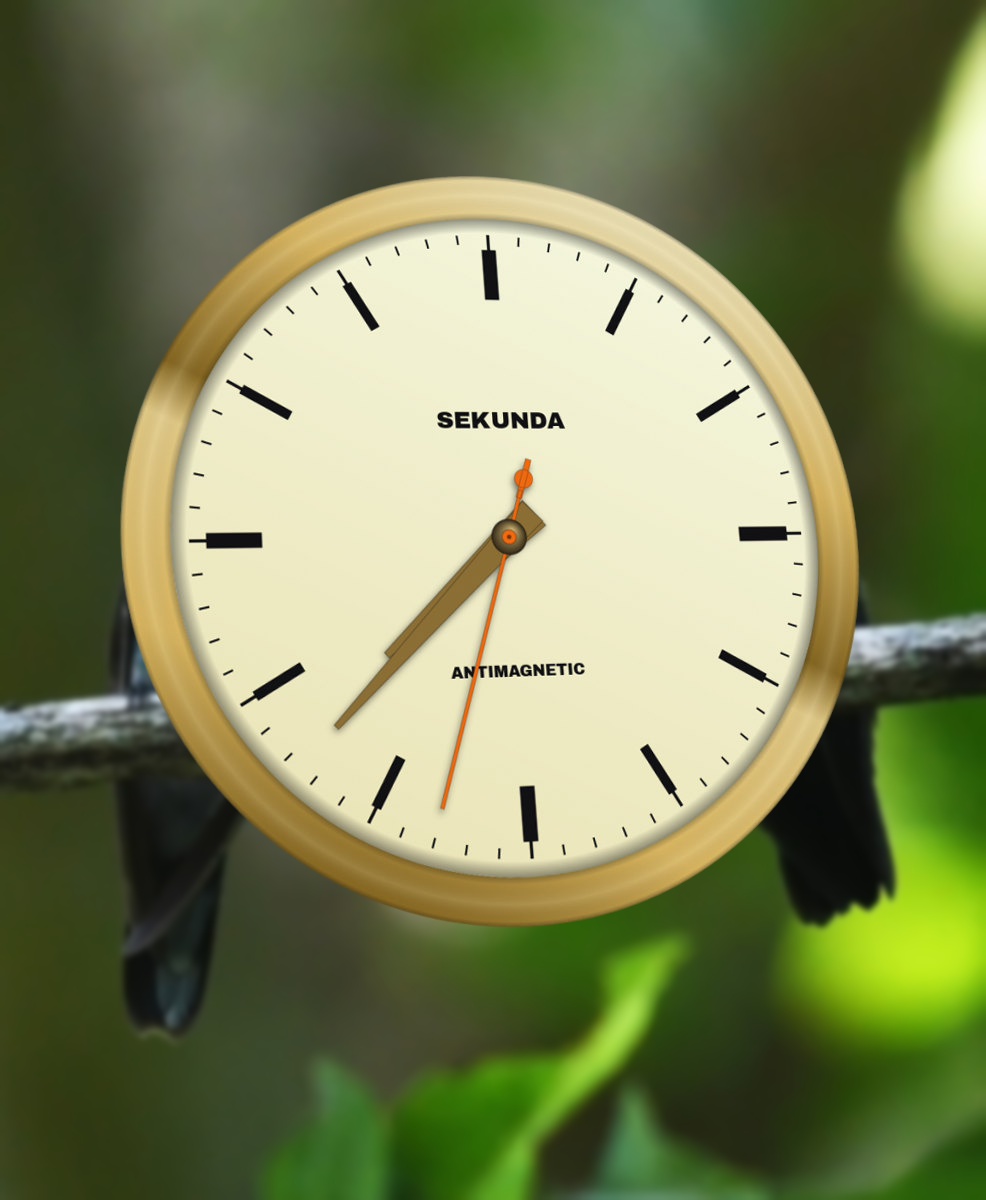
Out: {"hour": 7, "minute": 37, "second": 33}
